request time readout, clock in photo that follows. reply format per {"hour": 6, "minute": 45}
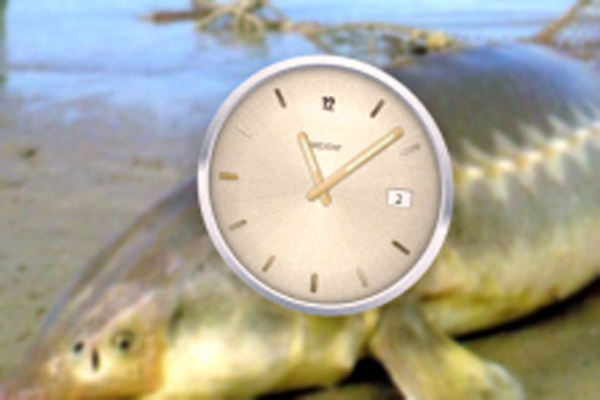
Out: {"hour": 11, "minute": 8}
